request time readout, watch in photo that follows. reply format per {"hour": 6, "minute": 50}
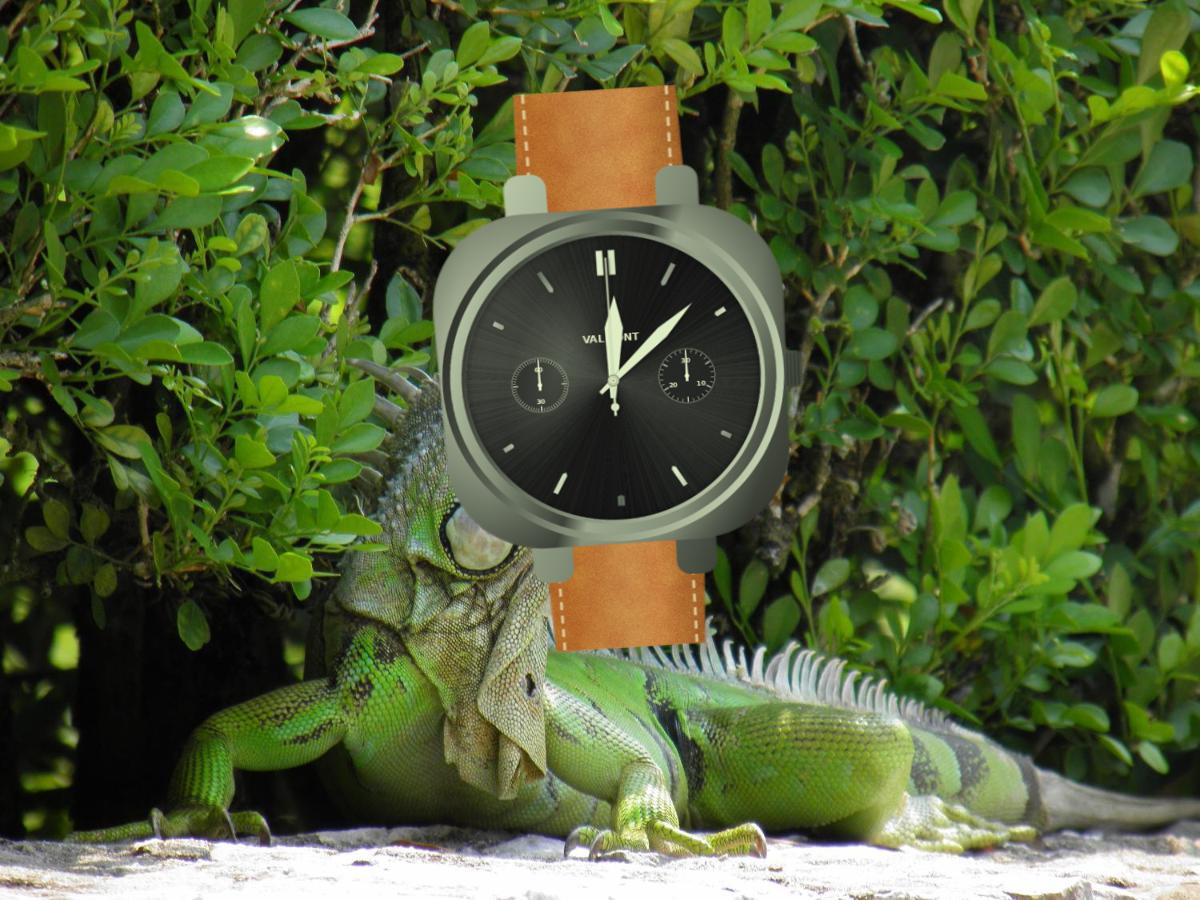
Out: {"hour": 12, "minute": 8}
